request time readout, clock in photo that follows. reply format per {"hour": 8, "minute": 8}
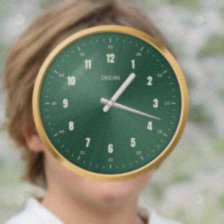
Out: {"hour": 1, "minute": 18}
